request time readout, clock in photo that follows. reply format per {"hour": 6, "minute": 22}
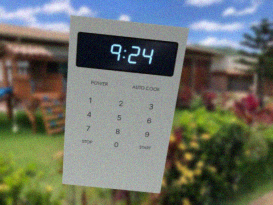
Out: {"hour": 9, "minute": 24}
